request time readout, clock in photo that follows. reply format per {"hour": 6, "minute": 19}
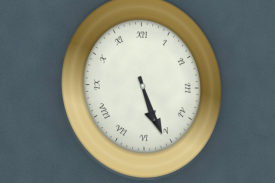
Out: {"hour": 5, "minute": 26}
